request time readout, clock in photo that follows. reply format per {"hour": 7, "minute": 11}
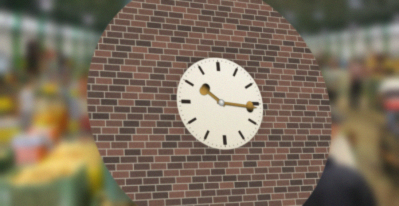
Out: {"hour": 10, "minute": 16}
